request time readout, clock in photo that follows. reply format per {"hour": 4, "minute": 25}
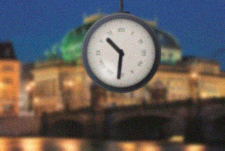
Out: {"hour": 10, "minute": 31}
